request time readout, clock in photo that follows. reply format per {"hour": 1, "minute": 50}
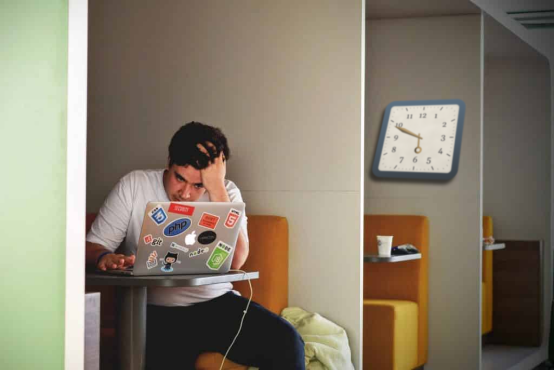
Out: {"hour": 5, "minute": 49}
